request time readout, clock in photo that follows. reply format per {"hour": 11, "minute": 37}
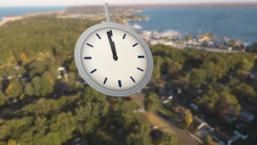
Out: {"hour": 11, "minute": 59}
